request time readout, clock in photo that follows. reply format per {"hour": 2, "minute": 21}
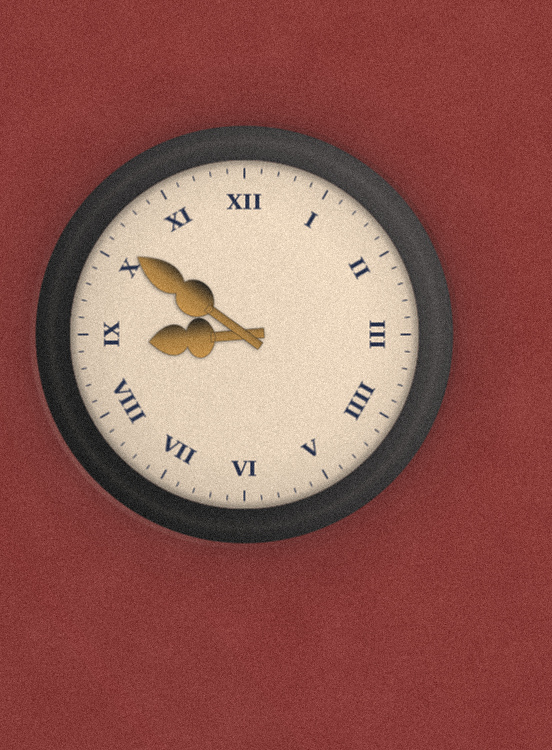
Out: {"hour": 8, "minute": 51}
